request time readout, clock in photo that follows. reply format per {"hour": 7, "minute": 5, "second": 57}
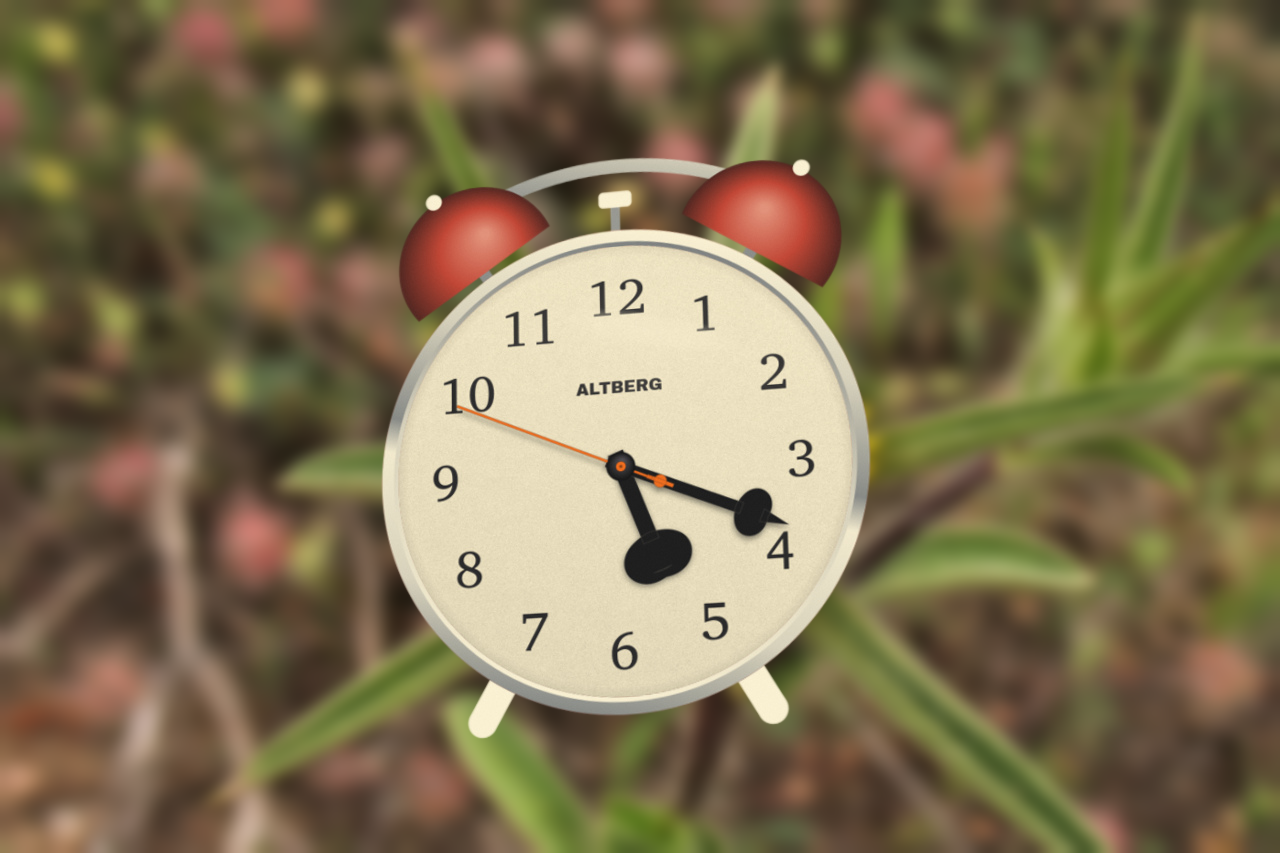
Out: {"hour": 5, "minute": 18, "second": 49}
